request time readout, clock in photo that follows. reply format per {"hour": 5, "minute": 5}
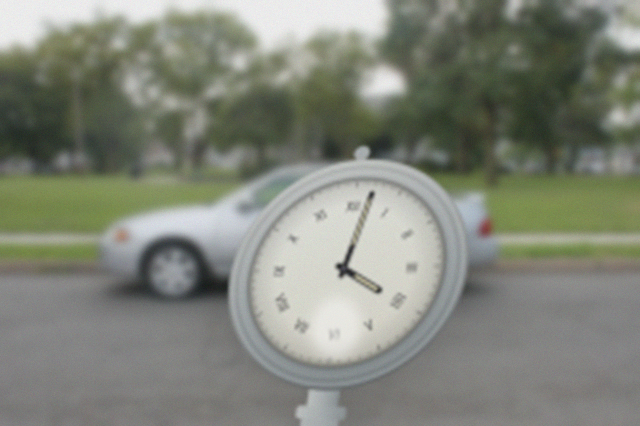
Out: {"hour": 4, "minute": 2}
